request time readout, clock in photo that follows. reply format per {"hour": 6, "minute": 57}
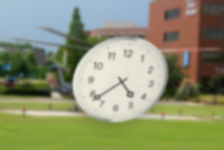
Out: {"hour": 4, "minute": 38}
